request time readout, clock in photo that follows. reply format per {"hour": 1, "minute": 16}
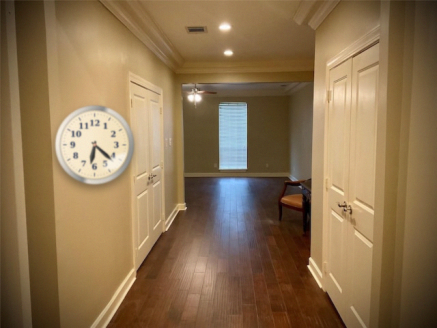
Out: {"hour": 6, "minute": 22}
